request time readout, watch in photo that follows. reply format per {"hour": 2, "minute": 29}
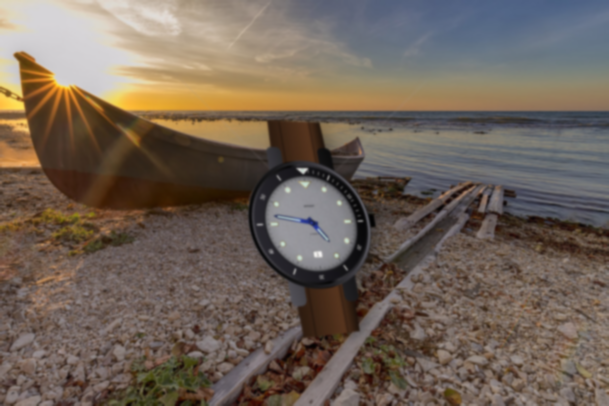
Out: {"hour": 4, "minute": 47}
